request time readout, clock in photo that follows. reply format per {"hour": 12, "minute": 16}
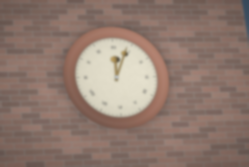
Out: {"hour": 12, "minute": 4}
